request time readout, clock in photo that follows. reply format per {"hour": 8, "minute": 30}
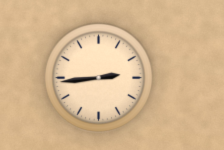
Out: {"hour": 2, "minute": 44}
